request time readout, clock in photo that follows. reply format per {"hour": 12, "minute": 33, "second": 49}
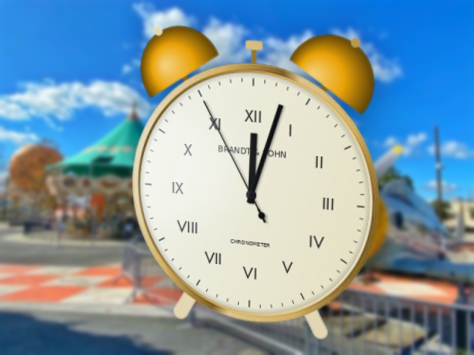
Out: {"hour": 12, "minute": 2, "second": 55}
